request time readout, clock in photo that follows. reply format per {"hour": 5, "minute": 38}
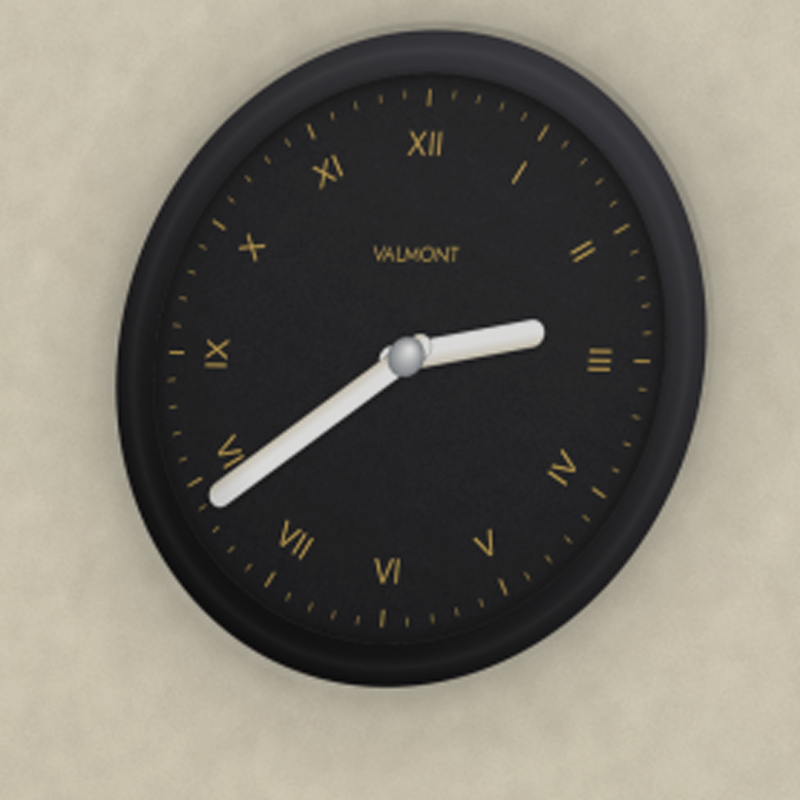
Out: {"hour": 2, "minute": 39}
